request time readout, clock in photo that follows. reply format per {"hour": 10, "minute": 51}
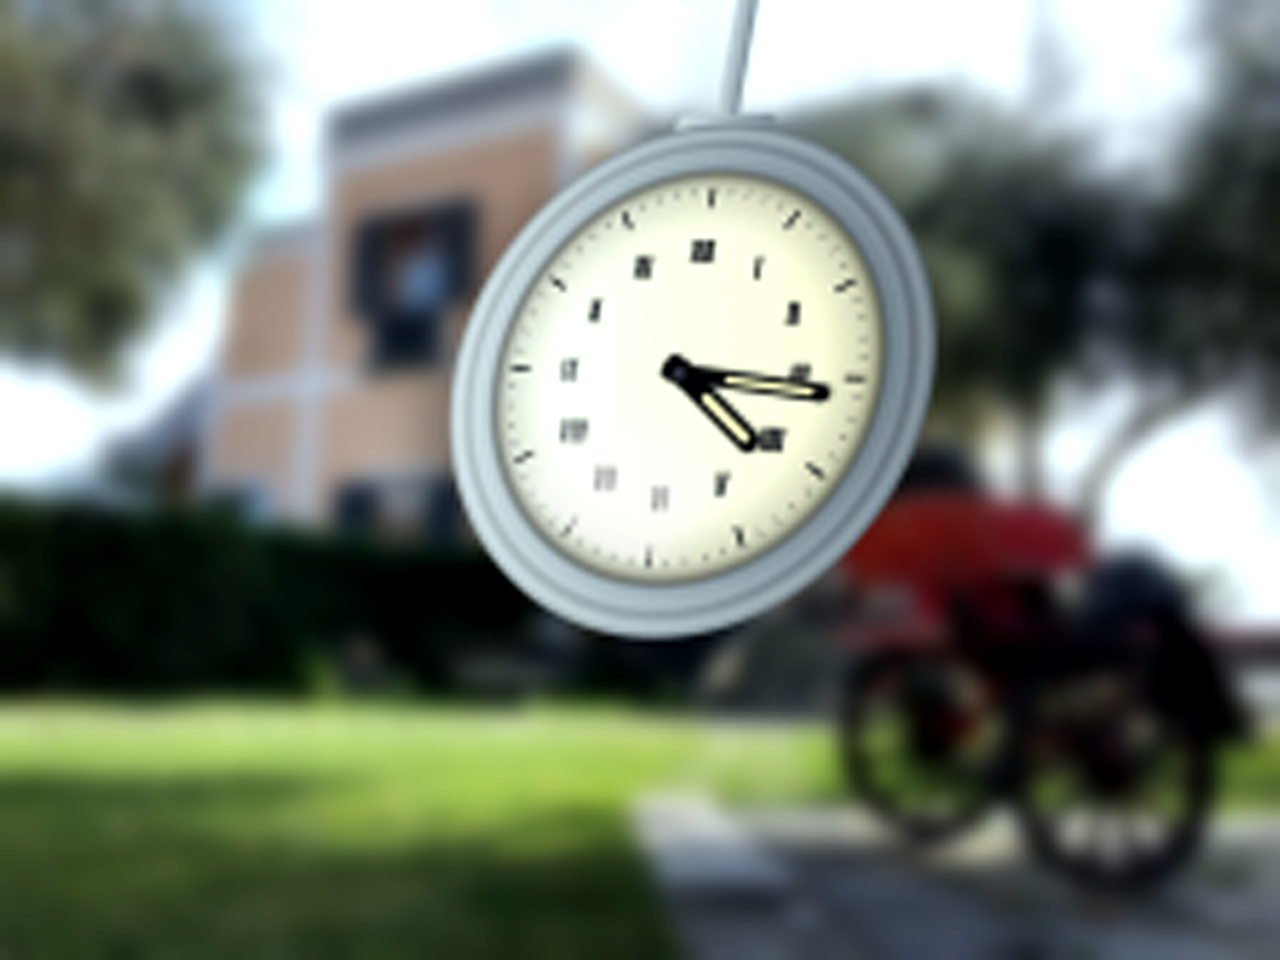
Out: {"hour": 4, "minute": 16}
